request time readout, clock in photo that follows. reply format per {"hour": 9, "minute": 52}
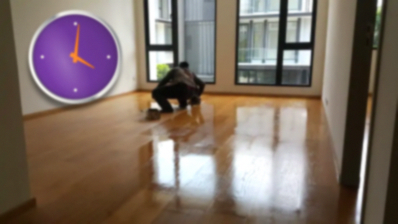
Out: {"hour": 4, "minute": 1}
